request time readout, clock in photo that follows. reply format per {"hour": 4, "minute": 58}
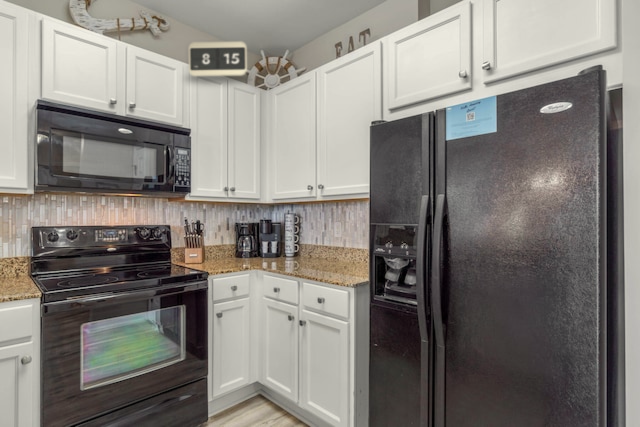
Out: {"hour": 8, "minute": 15}
